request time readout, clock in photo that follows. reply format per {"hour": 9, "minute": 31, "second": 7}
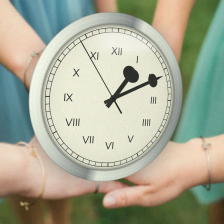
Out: {"hour": 1, "minute": 10, "second": 54}
